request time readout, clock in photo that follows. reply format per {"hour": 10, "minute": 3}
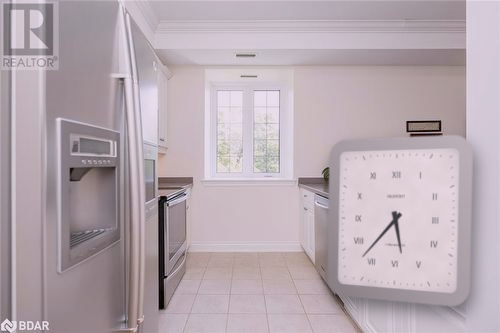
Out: {"hour": 5, "minute": 37}
